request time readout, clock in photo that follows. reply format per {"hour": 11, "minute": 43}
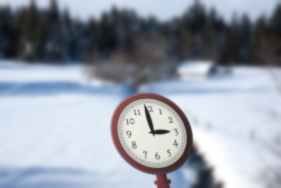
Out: {"hour": 2, "minute": 59}
